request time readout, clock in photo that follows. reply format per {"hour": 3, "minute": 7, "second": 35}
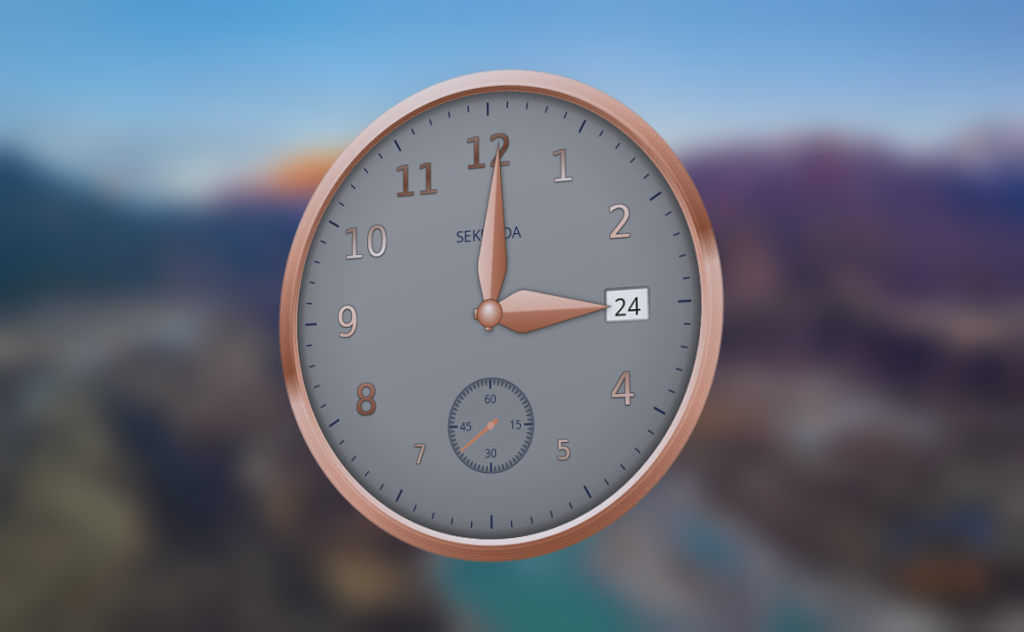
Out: {"hour": 3, "minute": 0, "second": 39}
